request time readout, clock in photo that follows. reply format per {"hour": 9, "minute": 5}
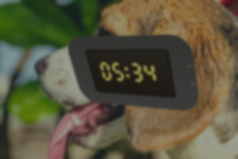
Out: {"hour": 5, "minute": 34}
